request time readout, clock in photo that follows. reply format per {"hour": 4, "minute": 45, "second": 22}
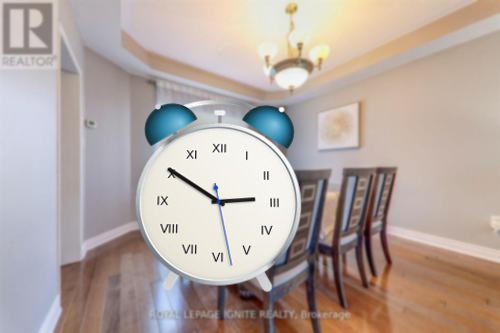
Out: {"hour": 2, "minute": 50, "second": 28}
